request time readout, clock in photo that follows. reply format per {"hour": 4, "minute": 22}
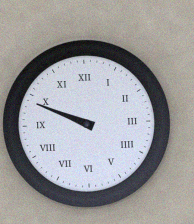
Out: {"hour": 9, "minute": 49}
